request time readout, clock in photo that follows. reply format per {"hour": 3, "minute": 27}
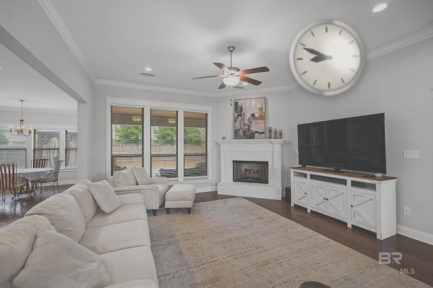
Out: {"hour": 8, "minute": 49}
